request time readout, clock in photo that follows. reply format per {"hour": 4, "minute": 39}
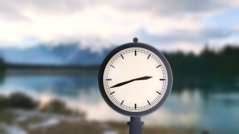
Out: {"hour": 2, "minute": 42}
